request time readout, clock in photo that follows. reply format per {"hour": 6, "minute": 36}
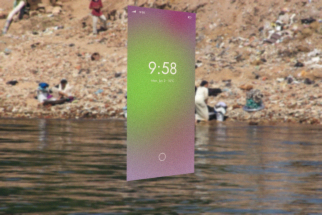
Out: {"hour": 9, "minute": 58}
